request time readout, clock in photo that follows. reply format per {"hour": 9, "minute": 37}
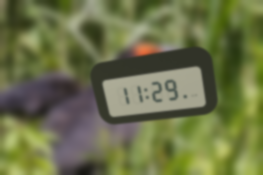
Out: {"hour": 11, "minute": 29}
